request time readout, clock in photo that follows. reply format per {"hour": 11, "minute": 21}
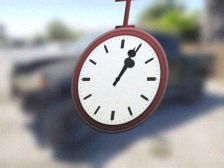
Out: {"hour": 1, "minute": 4}
